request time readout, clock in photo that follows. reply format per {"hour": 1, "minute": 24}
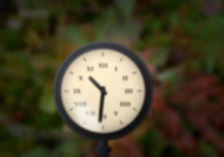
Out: {"hour": 10, "minute": 31}
